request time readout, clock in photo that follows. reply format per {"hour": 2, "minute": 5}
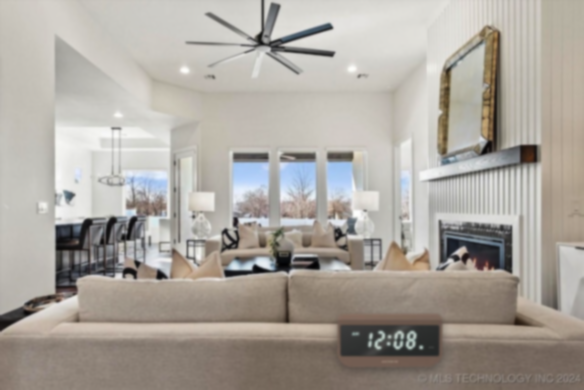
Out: {"hour": 12, "minute": 8}
